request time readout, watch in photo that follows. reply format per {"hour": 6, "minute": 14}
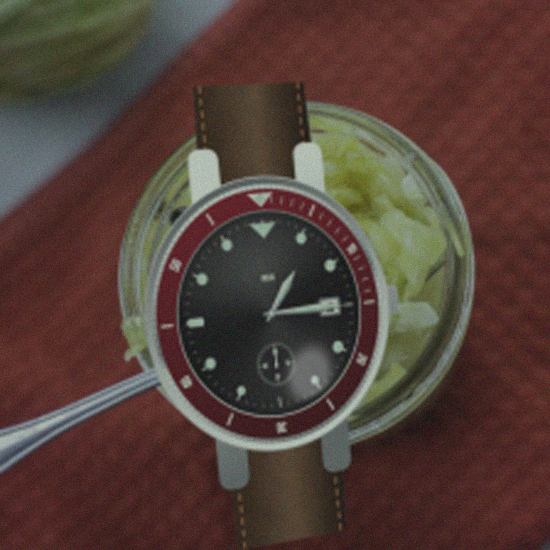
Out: {"hour": 1, "minute": 15}
